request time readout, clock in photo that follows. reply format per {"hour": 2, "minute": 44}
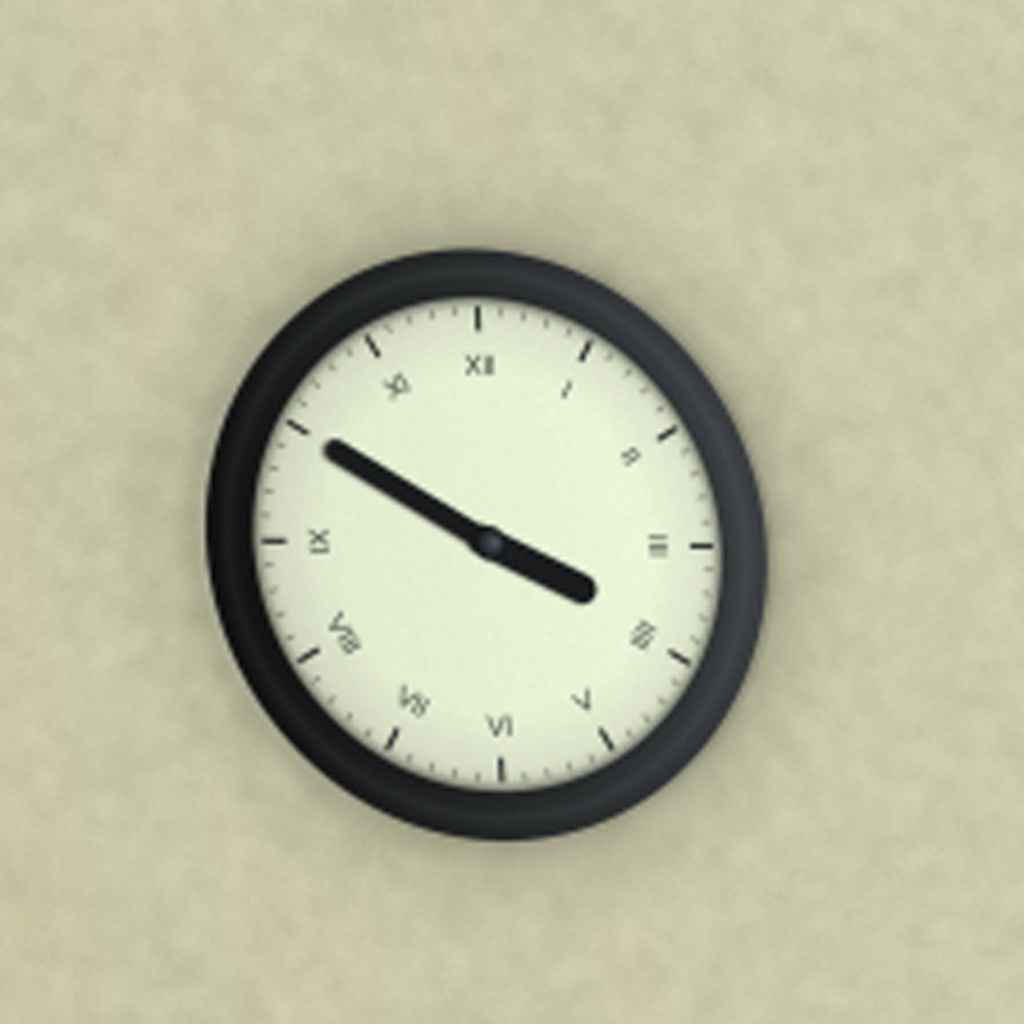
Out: {"hour": 3, "minute": 50}
